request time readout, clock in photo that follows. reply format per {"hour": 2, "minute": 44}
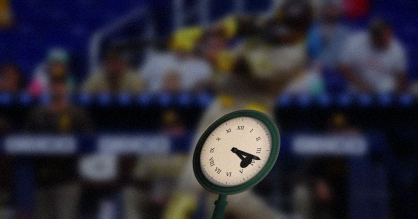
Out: {"hour": 4, "minute": 18}
